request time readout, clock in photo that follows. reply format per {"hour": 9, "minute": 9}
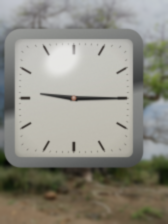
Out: {"hour": 9, "minute": 15}
